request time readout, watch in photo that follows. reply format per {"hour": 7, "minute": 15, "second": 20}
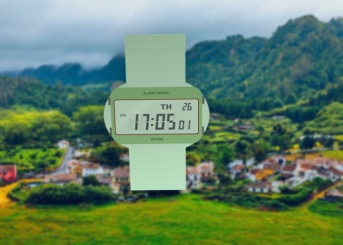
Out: {"hour": 17, "minute": 5, "second": 1}
